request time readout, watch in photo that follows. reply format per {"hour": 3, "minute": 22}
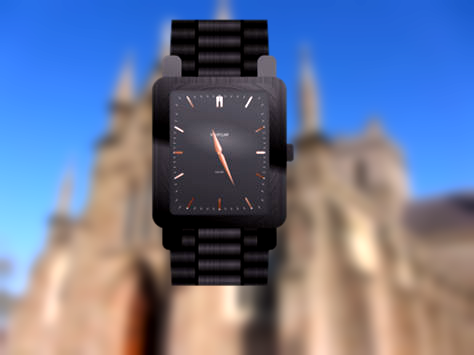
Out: {"hour": 11, "minute": 26}
